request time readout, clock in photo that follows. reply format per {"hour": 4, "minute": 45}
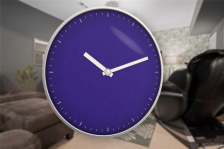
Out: {"hour": 10, "minute": 12}
